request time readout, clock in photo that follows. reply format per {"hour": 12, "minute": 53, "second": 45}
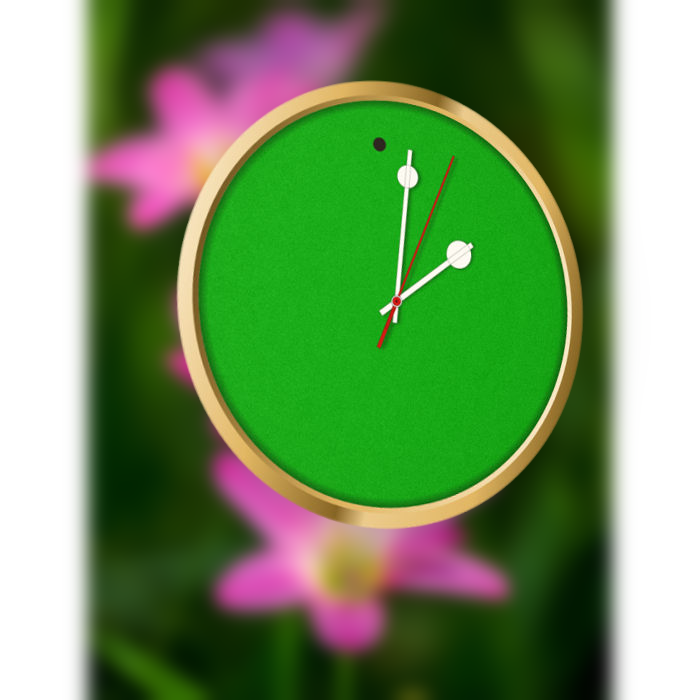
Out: {"hour": 2, "minute": 2, "second": 5}
